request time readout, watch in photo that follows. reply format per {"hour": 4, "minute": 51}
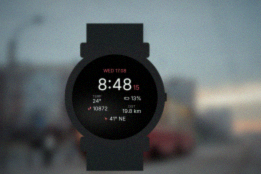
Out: {"hour": 8, "minute": 48}
